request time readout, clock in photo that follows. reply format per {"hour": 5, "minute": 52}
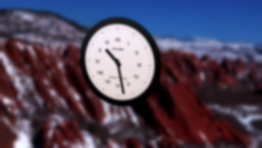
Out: {"hour": 10, "minute": 28}
